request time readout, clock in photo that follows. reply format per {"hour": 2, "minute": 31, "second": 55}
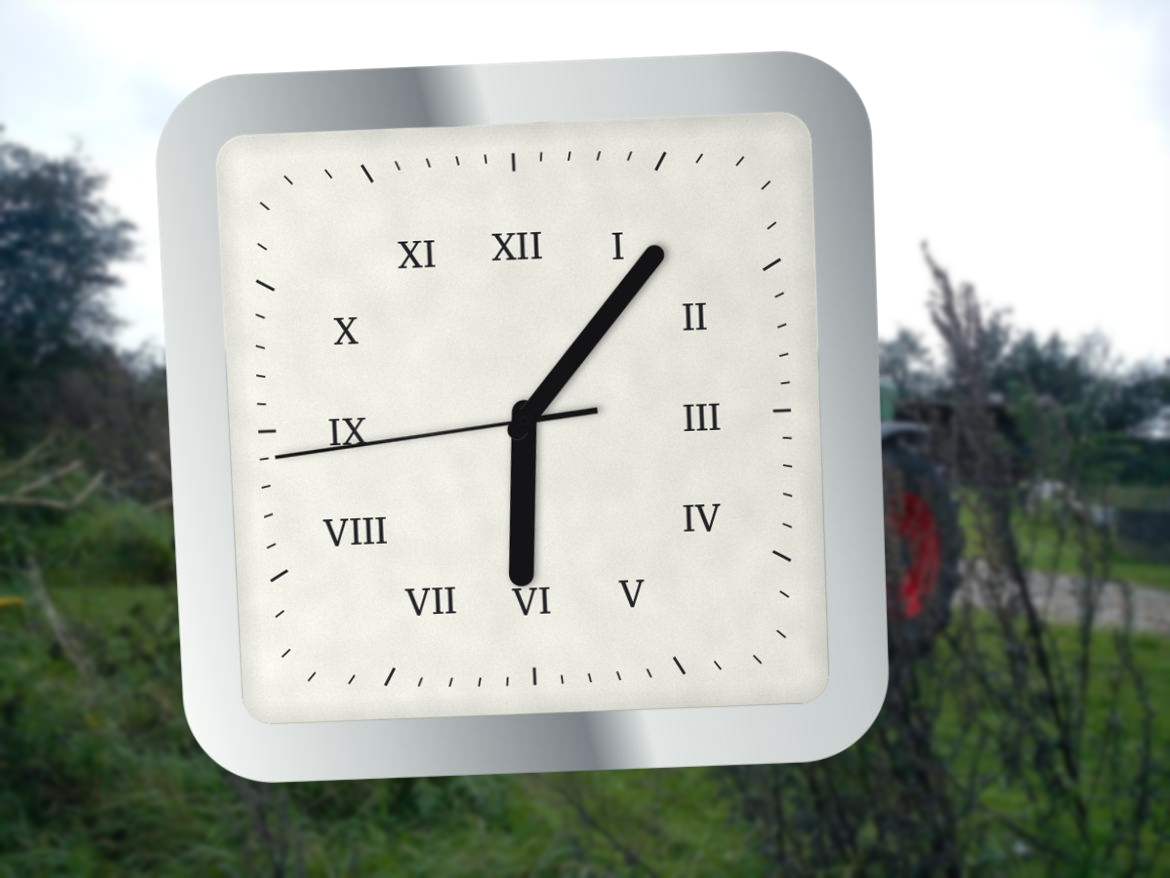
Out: {"hour": 6, "minute": 6, "second": 44}
